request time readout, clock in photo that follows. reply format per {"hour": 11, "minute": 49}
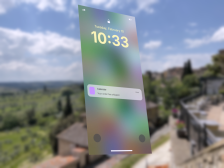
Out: {"hour": 10, "minute": 33}
